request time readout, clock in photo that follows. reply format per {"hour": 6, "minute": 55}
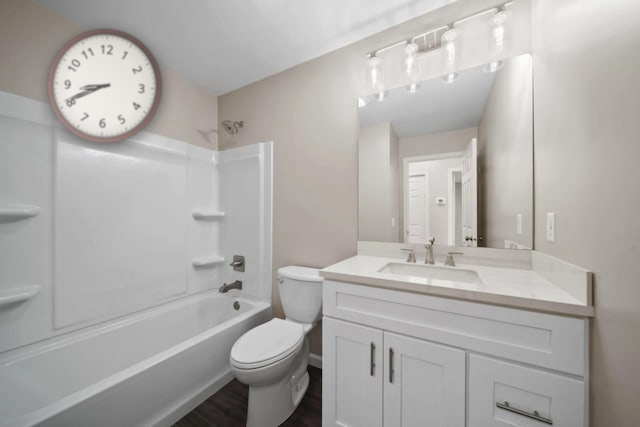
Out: {"hour": 8, "minute": 41}
